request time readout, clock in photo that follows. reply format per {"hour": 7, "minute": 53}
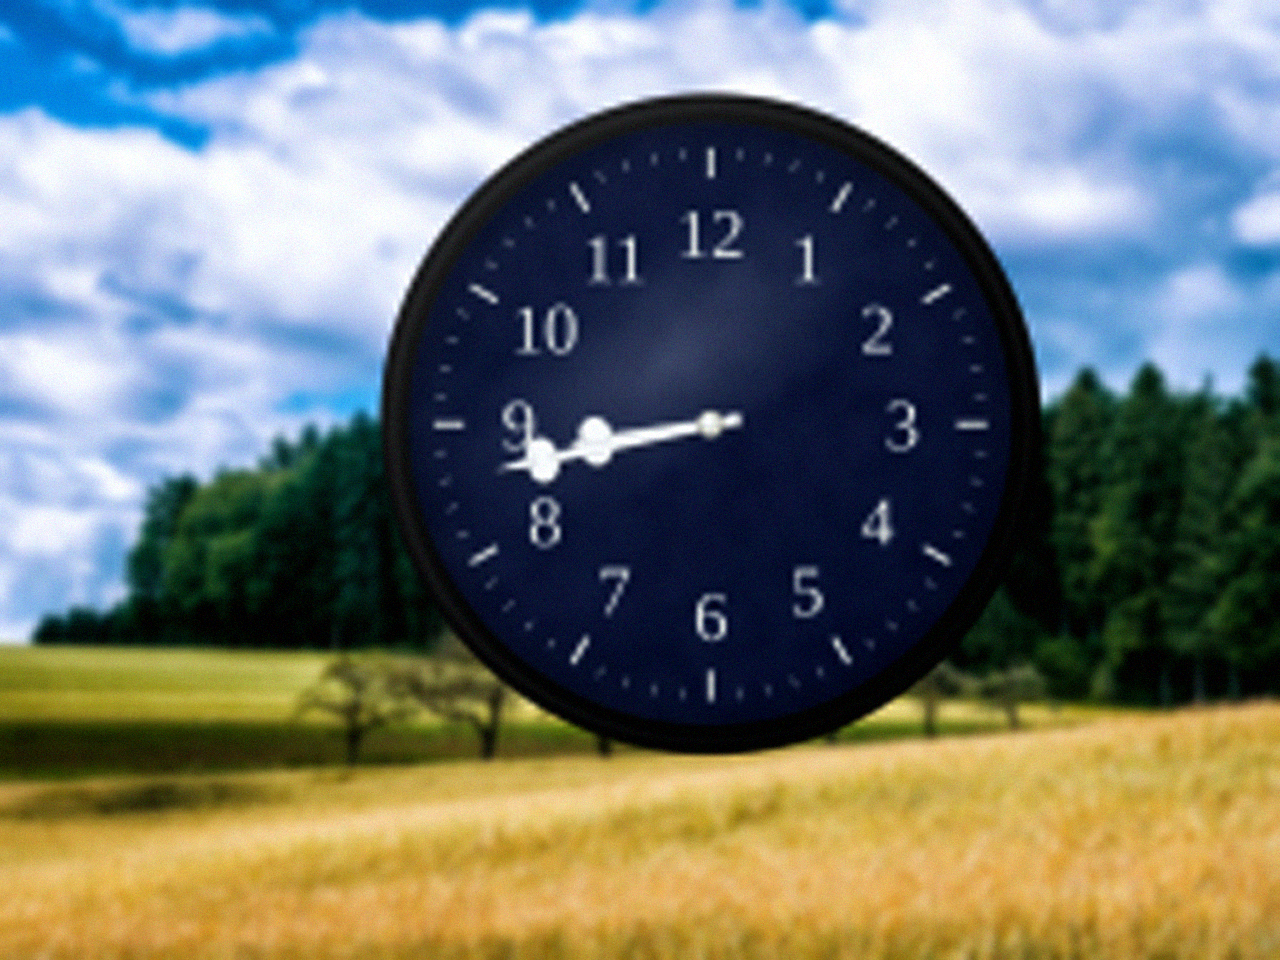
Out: {"hour": 8, "minute": 43}
